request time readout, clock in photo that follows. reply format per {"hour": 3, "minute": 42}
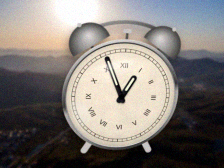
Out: {"hour": 12, "minute": 56}
